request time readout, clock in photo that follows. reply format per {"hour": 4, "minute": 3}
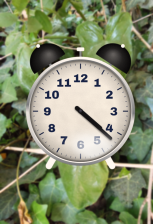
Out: {"hour": 4, "minute": 22}
